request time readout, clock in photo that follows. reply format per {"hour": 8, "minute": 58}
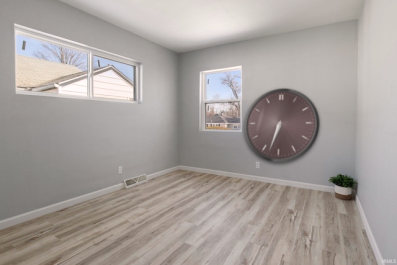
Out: {"hour": 6, "minute": 33}
